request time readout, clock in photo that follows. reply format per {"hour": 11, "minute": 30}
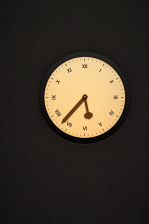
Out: {"hour": 5, "minute": 37}
